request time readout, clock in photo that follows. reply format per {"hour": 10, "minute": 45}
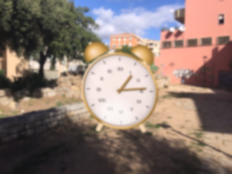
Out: {"hour": 1, "minute": 14}
